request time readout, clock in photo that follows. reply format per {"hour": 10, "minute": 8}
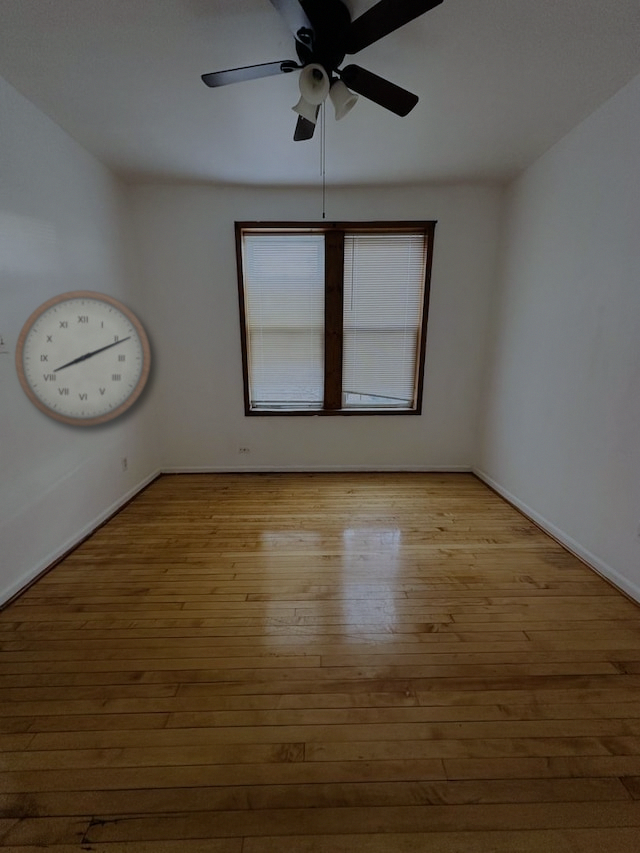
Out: {"hour": 8, "minute": 11}
